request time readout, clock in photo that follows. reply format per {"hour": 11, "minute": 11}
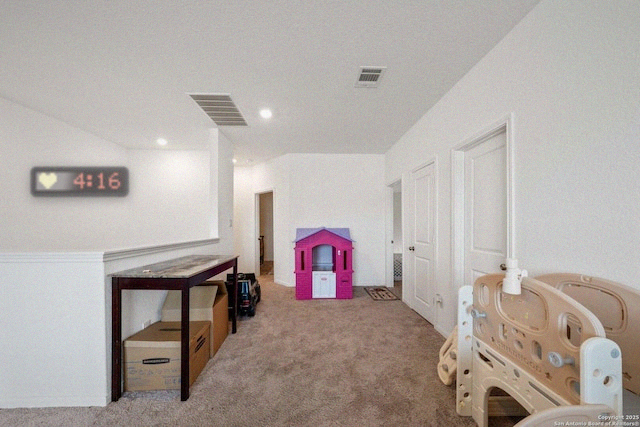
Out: {"hour": 4, "minute": 16}
